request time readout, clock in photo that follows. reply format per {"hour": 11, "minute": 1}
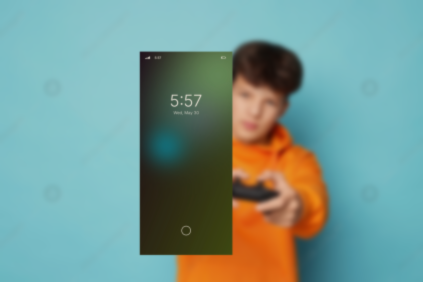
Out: {"hour": 5, "minute": 57}
